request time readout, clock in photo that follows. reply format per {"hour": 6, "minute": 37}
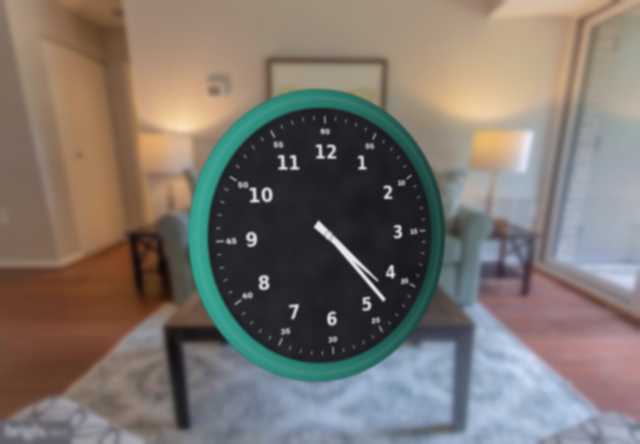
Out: {"hour": 4, "minute": 23}
